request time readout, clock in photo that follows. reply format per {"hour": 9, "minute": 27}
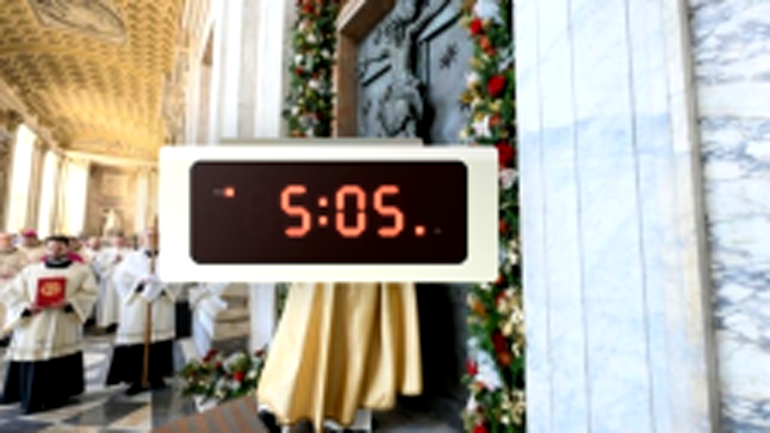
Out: {"hour": 5, "minute": 5}
